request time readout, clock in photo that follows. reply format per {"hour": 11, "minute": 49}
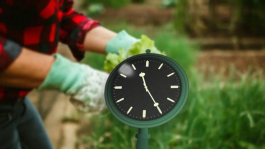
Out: {"hour": 11, "minute": 25}
